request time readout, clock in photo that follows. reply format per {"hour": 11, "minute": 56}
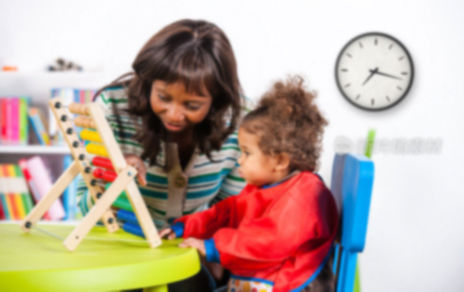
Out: {"hour": 7, "minute": 17}
